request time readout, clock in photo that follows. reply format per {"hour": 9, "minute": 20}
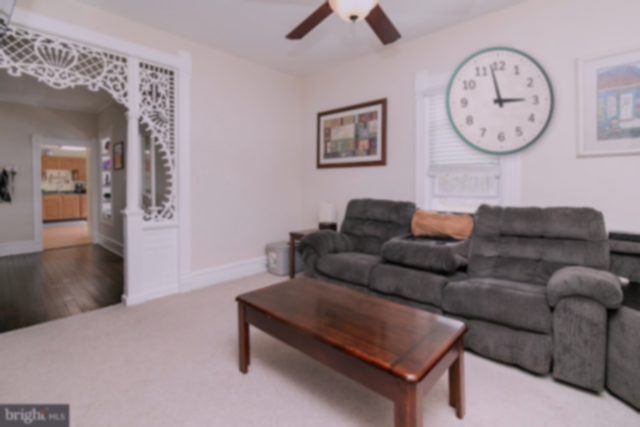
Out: {"hour": 2, "minute": 58}
